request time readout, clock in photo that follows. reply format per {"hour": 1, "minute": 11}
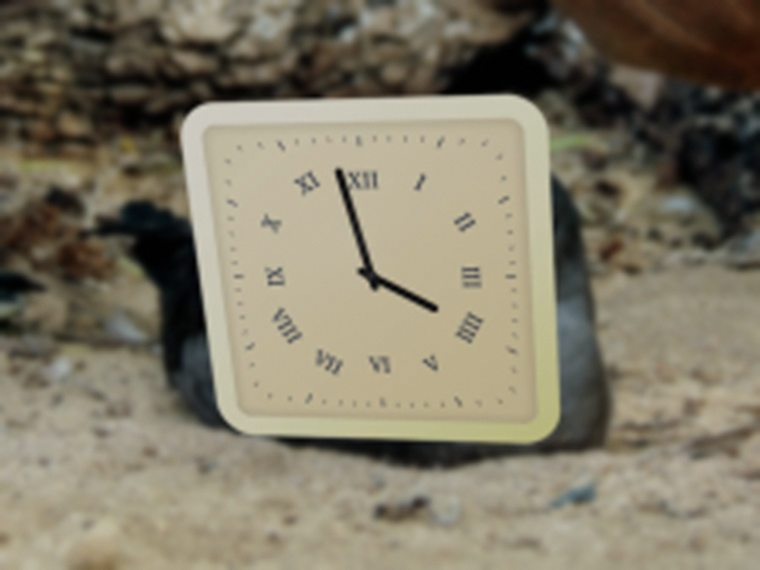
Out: {"hour": 3, "minute": 58}
